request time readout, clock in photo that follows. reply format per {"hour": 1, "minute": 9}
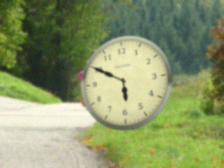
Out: {"hour": 5, "minute": 50}
